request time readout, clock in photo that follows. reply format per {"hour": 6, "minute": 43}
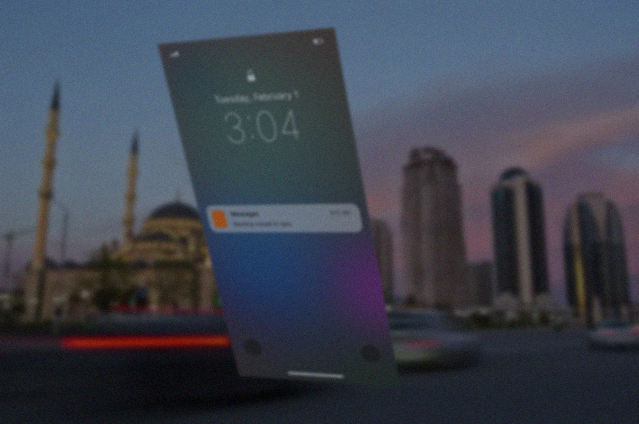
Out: {"hour": 3, "minute": 4}
